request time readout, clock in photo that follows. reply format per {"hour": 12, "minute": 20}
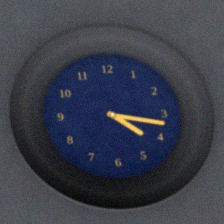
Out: {"hour": 4, "minute": 17}
